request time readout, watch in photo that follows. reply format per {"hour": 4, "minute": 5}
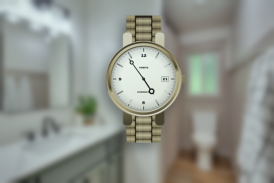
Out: {"hour": 4, "minute": 54}
